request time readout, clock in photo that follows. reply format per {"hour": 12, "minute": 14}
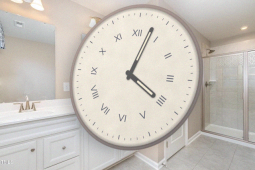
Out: {"hour": 4, "minute": 3}
